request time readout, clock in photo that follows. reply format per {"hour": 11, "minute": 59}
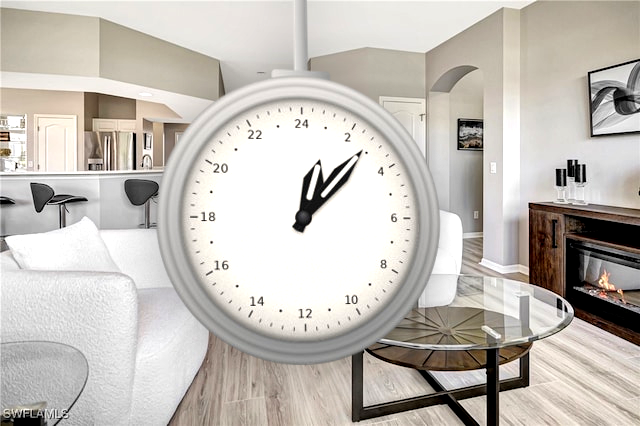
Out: {"hour": 1, "minute": 7}
